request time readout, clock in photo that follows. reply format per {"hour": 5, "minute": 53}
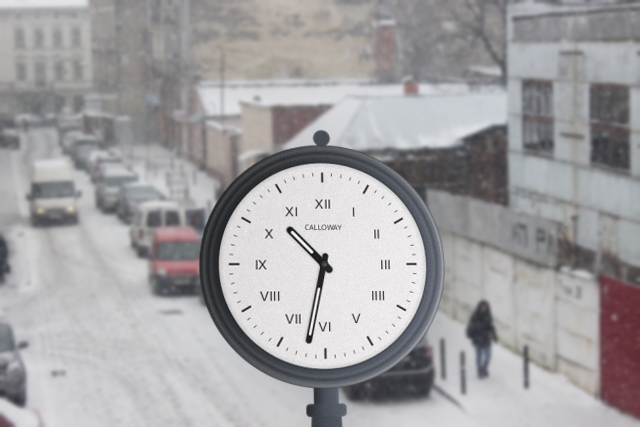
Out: {"hour": 10, "minute": 32}
